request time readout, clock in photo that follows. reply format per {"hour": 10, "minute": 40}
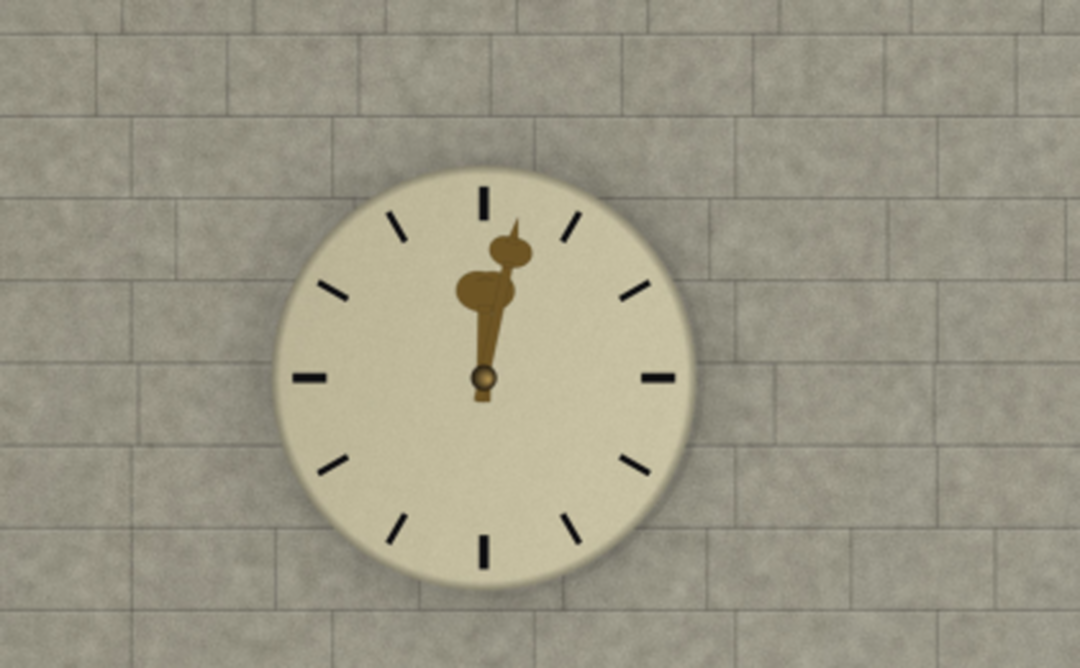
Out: {"hour": 12, "minute": 2}
